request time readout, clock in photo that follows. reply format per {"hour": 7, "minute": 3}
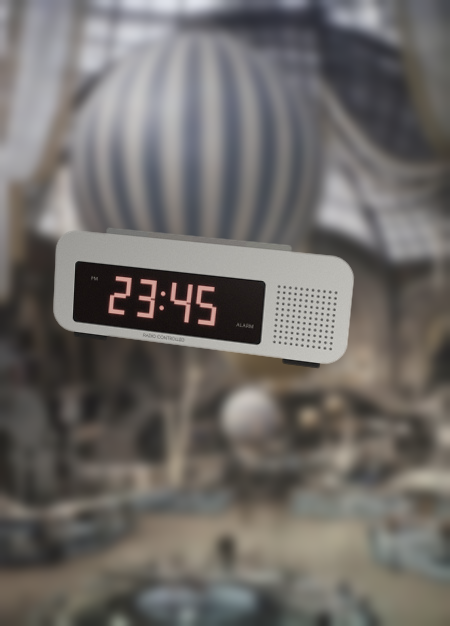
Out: {"hour": 23, "minute": 45}
